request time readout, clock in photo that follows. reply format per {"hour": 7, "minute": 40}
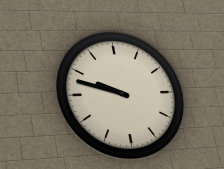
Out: {"hour": 9, "minute": 48}
